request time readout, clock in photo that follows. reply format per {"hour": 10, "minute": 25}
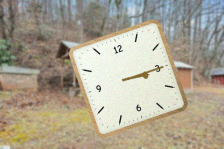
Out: {"hour": 3, "minute": 15}
